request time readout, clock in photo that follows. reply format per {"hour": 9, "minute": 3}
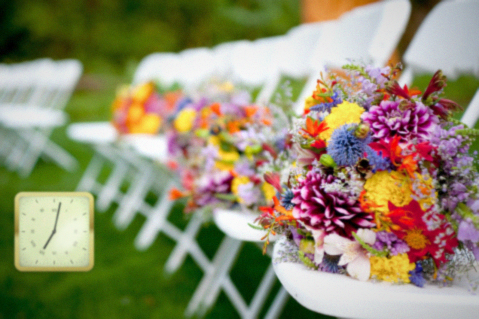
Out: {"hour": 7, "minute": 2}
